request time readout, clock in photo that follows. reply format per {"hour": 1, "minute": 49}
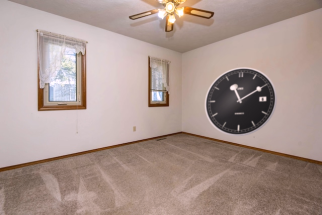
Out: {"hour": 11, "minute": 10}
